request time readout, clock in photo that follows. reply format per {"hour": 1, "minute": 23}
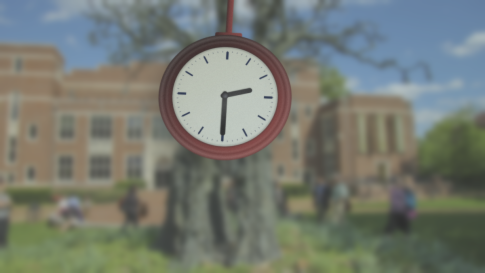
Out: {"hour": 2, "minute": 30}
